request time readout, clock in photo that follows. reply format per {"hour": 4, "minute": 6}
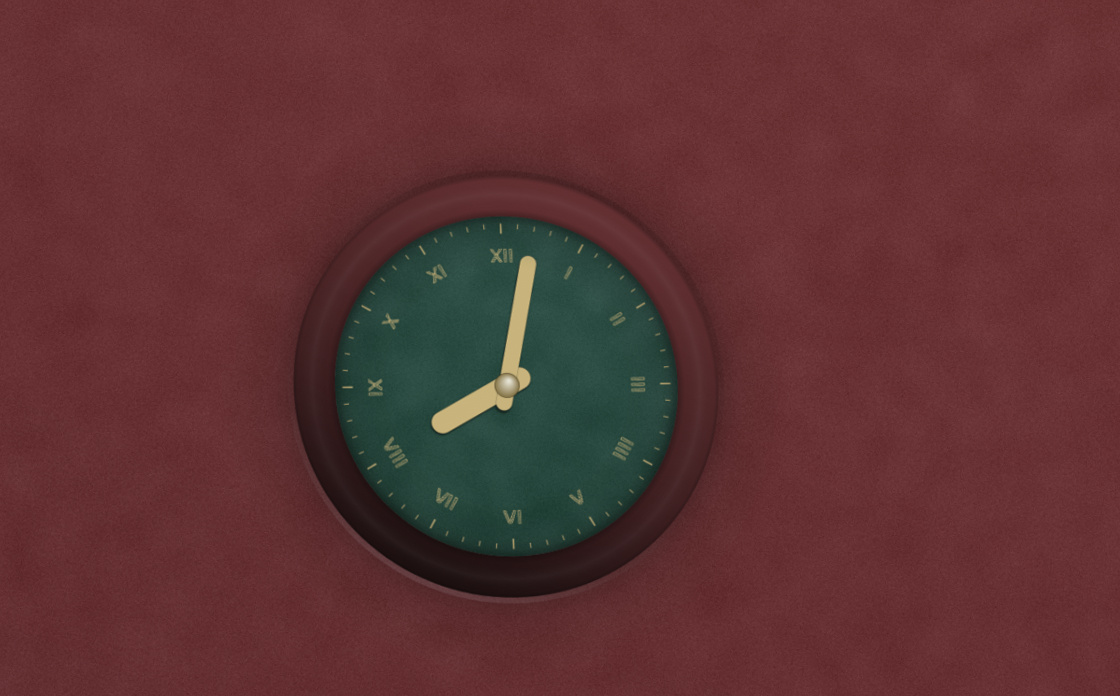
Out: {"hour": 8, "minute": 2}
